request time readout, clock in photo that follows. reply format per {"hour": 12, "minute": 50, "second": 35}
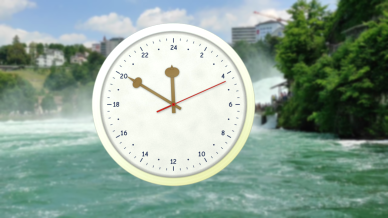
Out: {"hour": 23, "minute": 50, "second": 11}
